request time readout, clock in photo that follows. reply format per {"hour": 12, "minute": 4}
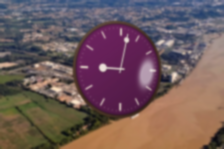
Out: {"hour": 9, "minute": 2}
